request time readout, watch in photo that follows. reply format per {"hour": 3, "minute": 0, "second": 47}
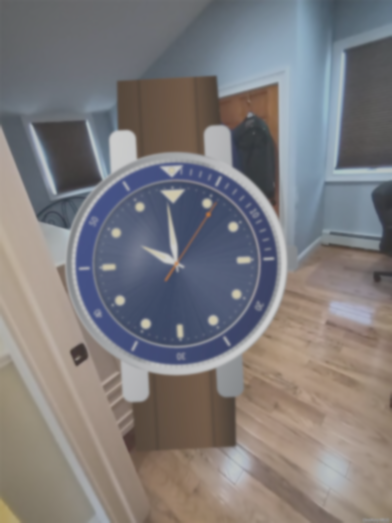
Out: {"hour": 9, "minute": 59, "second": 6}
